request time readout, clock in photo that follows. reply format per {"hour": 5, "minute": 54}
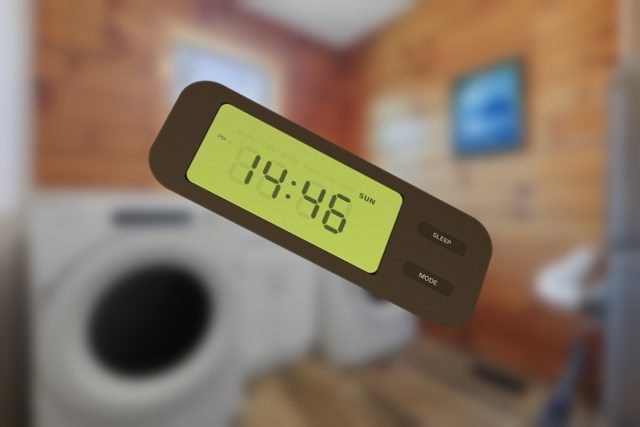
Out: {"hour": 14, "minute": 46}
